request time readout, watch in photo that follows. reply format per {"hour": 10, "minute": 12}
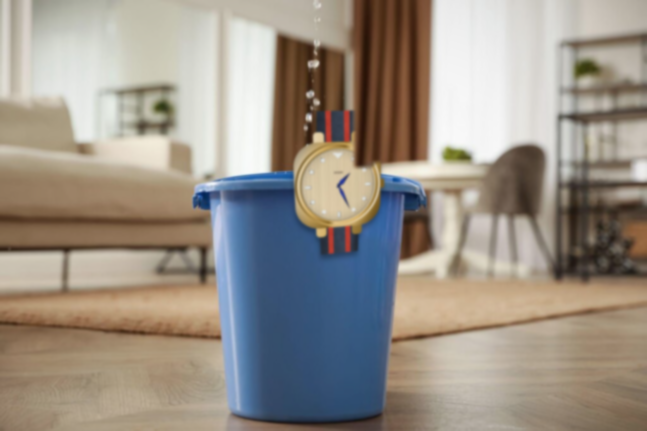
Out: {"hour": 1, "minute": 26}
